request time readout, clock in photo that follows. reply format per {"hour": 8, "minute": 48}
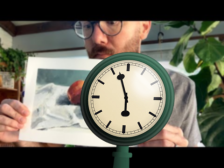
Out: {"hour": 5, "minute": 57}
